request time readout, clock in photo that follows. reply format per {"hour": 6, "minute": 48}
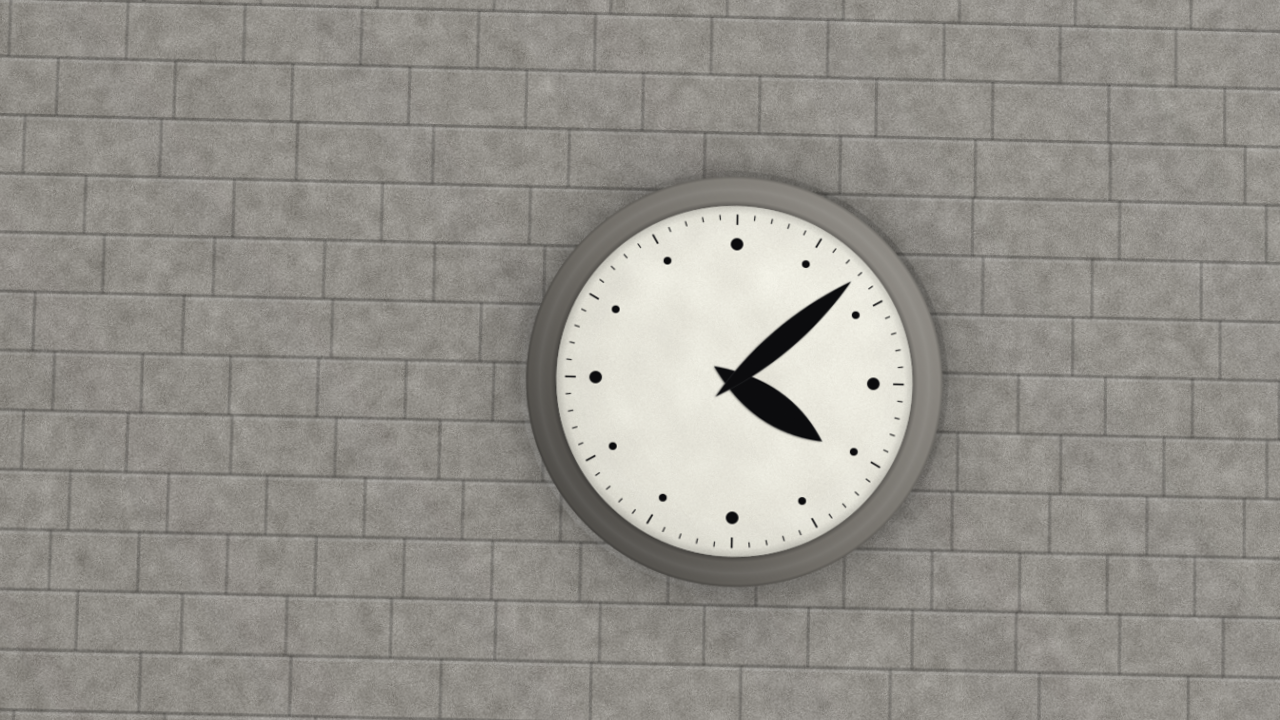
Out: {"hour": 4, "minute": 8}
